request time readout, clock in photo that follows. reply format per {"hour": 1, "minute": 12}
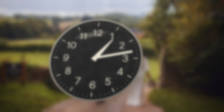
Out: {"hour": 1, "minute": 13}
